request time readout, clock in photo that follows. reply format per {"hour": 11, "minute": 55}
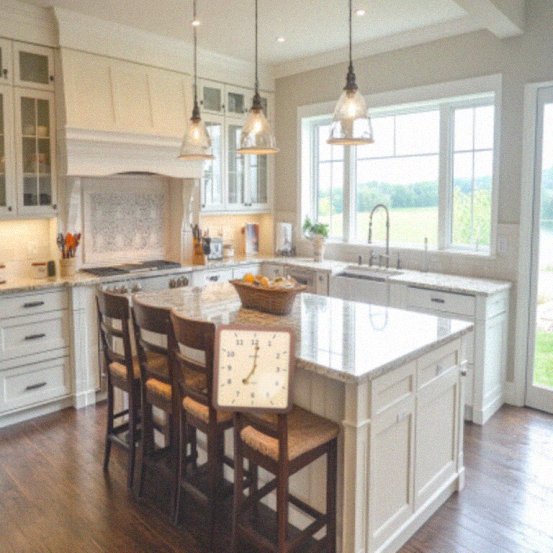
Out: {"hour": 7, "minute": 1}
